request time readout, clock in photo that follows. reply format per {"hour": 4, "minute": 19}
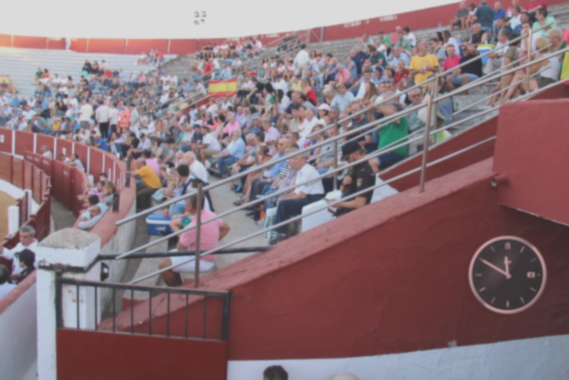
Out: {"hour": 11, "minute": 50}
